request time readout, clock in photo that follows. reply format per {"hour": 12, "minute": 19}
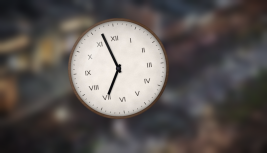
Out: {"hour": 6, "minute": 57}
